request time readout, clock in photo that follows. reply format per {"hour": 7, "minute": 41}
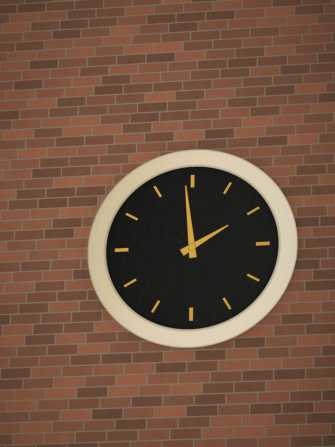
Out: {"hour": 1, "minute": 59}
